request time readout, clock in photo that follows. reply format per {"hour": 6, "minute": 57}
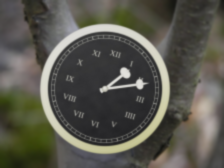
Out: {"hour": 1, "minute": 11}
